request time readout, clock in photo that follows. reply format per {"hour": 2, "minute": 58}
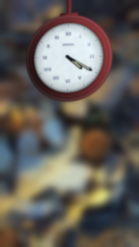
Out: {"hour": 4, "minute": 20}
